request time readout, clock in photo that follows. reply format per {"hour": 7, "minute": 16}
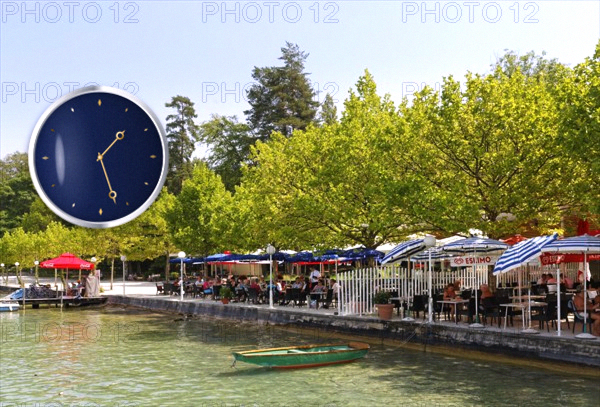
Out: {"hour": 1, "minute": 27}
